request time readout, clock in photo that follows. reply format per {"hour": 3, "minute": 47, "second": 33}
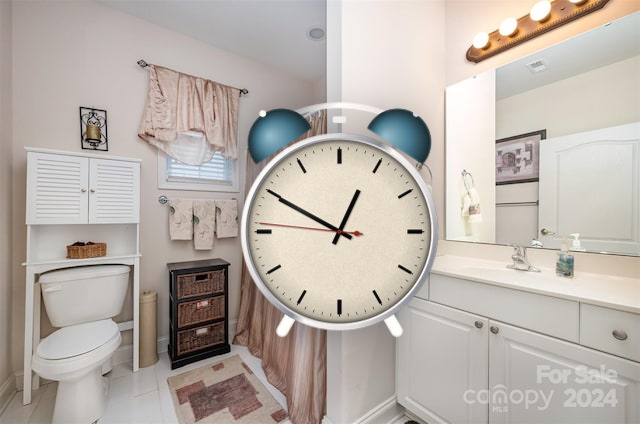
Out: {"hour": 12, "minute": 49, "second": 46}
